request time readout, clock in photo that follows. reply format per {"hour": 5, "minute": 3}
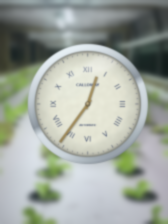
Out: {"hour": 12, "minute": 36}
